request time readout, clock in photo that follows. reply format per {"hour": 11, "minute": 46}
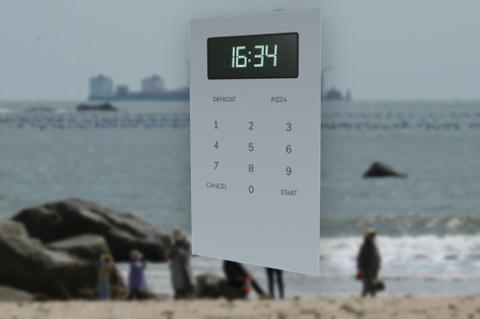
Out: {"hour": 16, "minute": 34}
